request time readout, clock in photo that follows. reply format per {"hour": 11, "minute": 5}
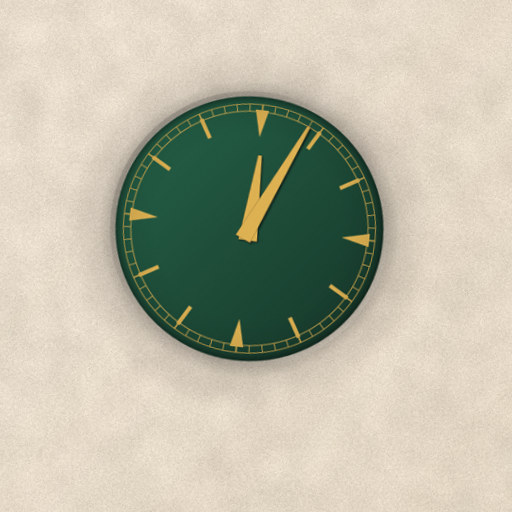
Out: {"hour": 12, "minute": 4}
